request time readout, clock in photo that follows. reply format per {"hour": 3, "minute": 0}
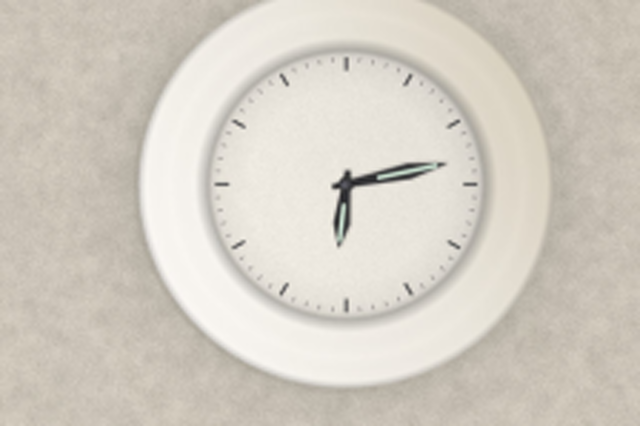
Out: {"hour": 6, "minute": 13}
